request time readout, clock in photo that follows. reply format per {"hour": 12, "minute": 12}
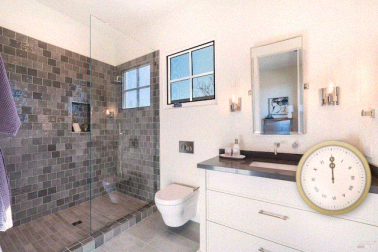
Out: {"hour": 12, "minute": 0}
